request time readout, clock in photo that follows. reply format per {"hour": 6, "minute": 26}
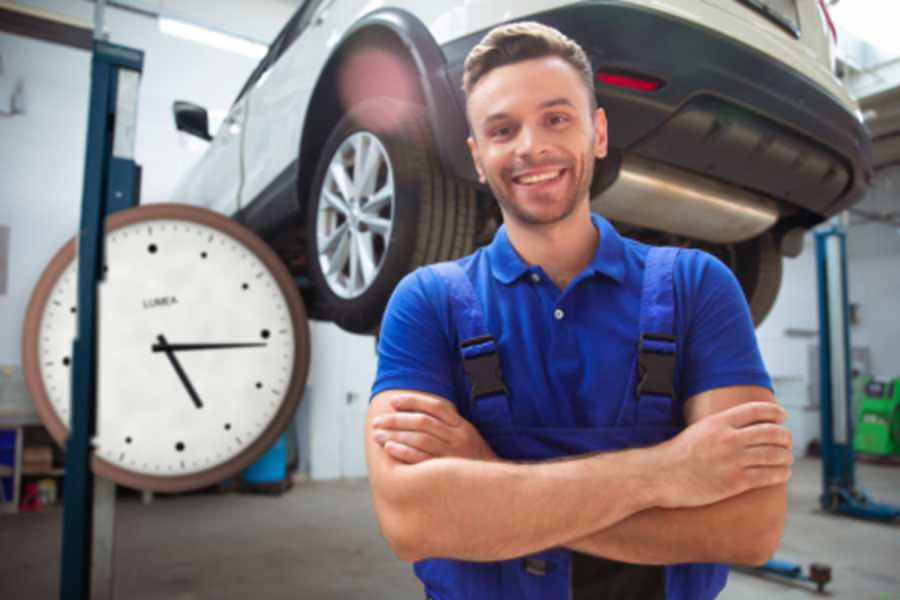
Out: {"hour": 5, "minute": 16}
